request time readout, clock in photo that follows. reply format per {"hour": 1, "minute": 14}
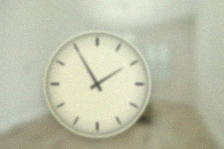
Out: {"hour": 1, "minute": 55}
